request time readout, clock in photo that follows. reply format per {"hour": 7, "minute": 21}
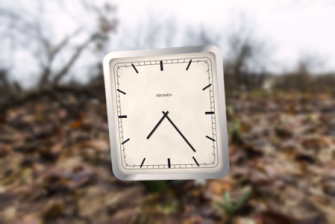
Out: {"hour": 7, "minute": 24}
